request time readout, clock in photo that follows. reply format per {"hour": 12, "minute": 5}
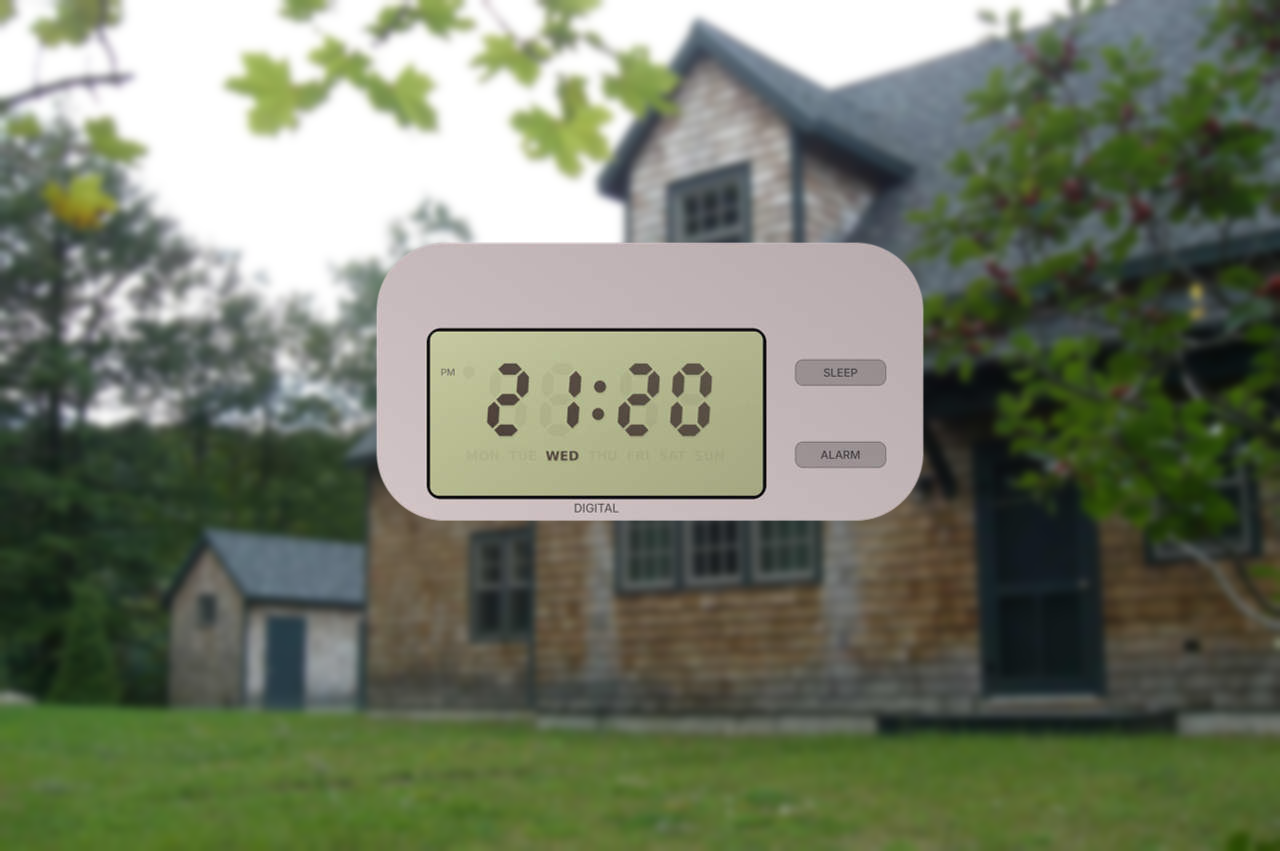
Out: {"hour": 21, "minute": 20}
